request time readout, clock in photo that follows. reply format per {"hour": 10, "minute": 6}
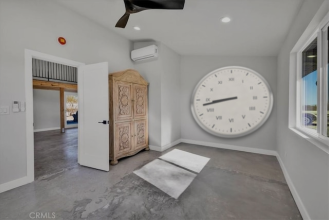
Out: {"hour": 8, "minute": 43}
